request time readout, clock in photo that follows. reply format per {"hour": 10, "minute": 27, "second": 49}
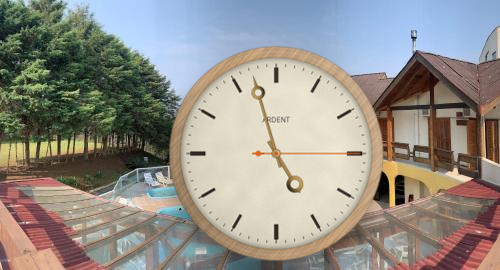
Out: {"hour": 4, "minute": 57, "second": 15}
